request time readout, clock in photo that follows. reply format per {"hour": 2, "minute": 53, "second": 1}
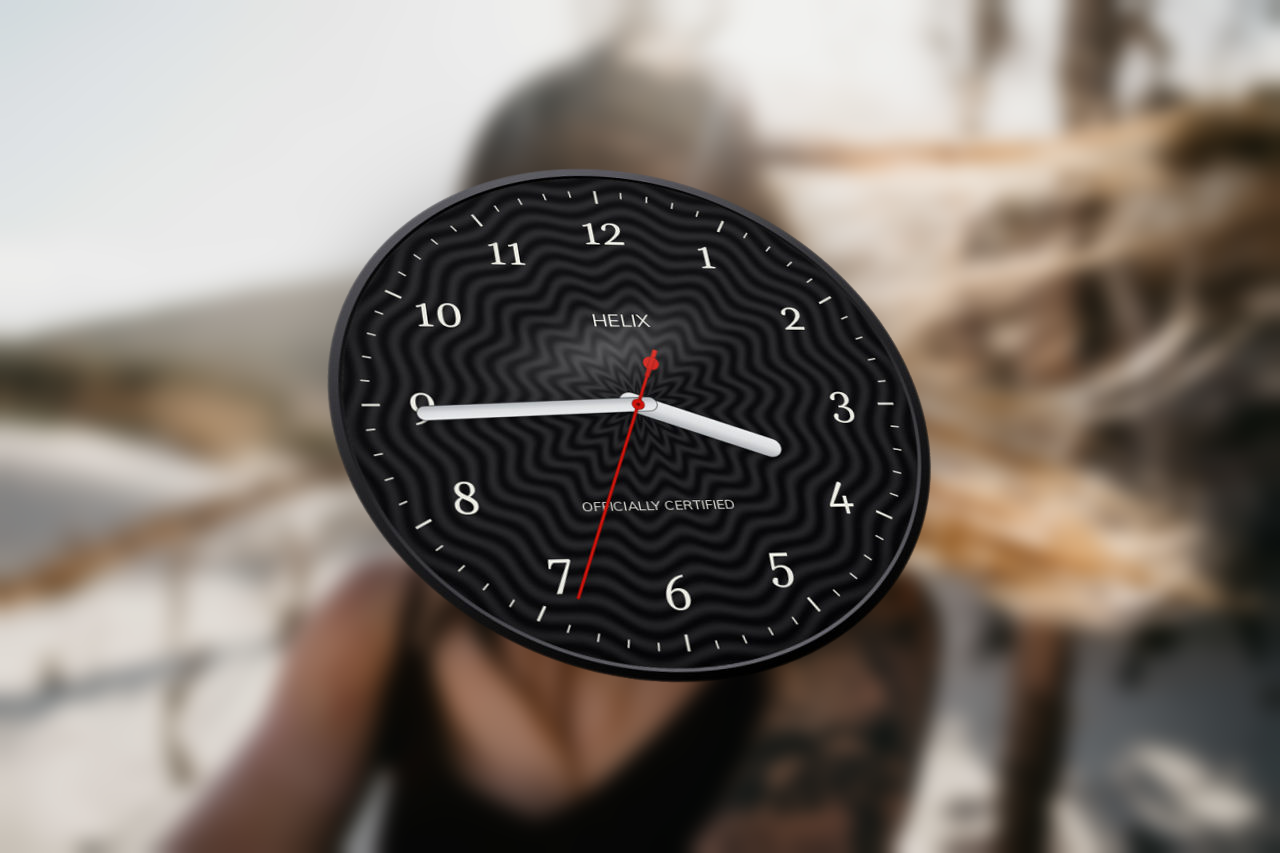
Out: {"hour": 3, "minute": 44, "second": 34}
